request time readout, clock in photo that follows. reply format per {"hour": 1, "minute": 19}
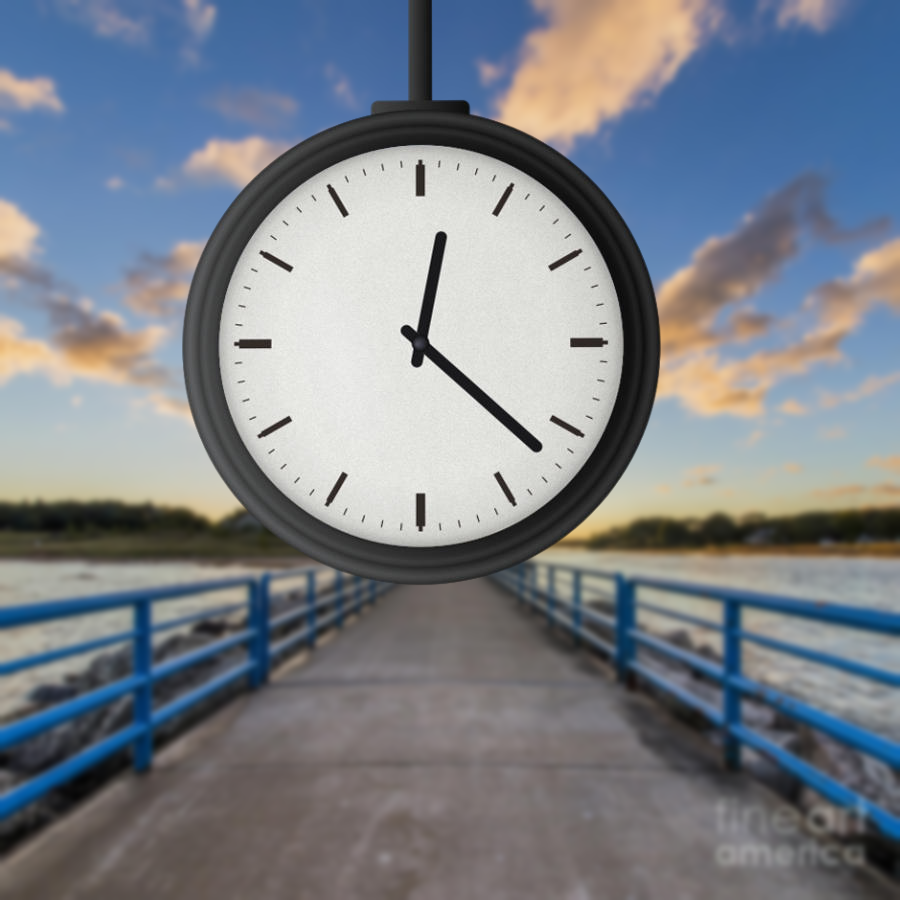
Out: {"hour": 12, "minute": 22}
